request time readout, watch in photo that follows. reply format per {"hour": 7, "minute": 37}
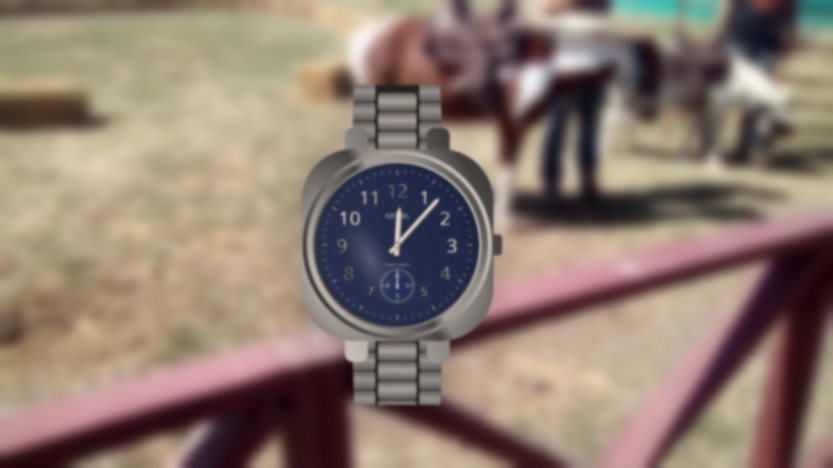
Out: {"hour": 12, "minute": 7}
